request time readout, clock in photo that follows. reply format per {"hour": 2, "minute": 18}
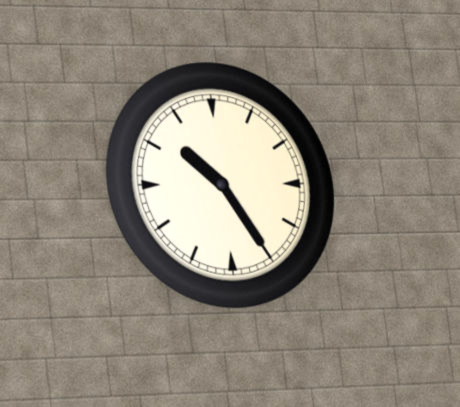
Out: {"hour": 10, "minute": 25}
